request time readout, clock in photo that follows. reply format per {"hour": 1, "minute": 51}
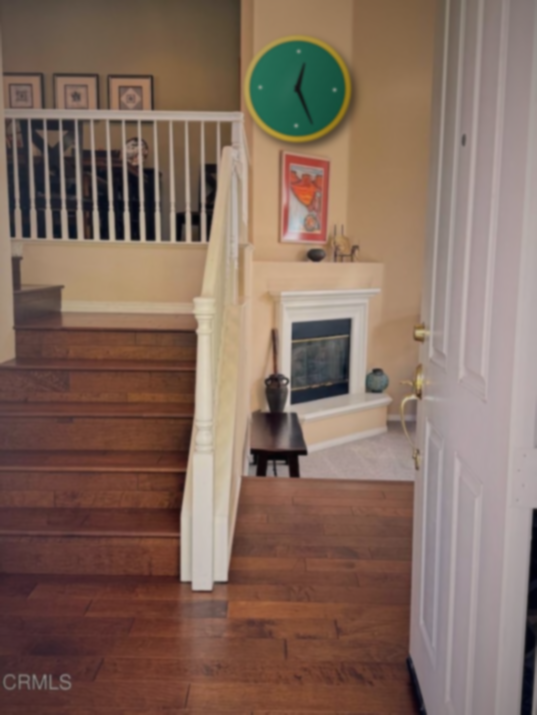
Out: {"hour": 12, "minute": 26}
